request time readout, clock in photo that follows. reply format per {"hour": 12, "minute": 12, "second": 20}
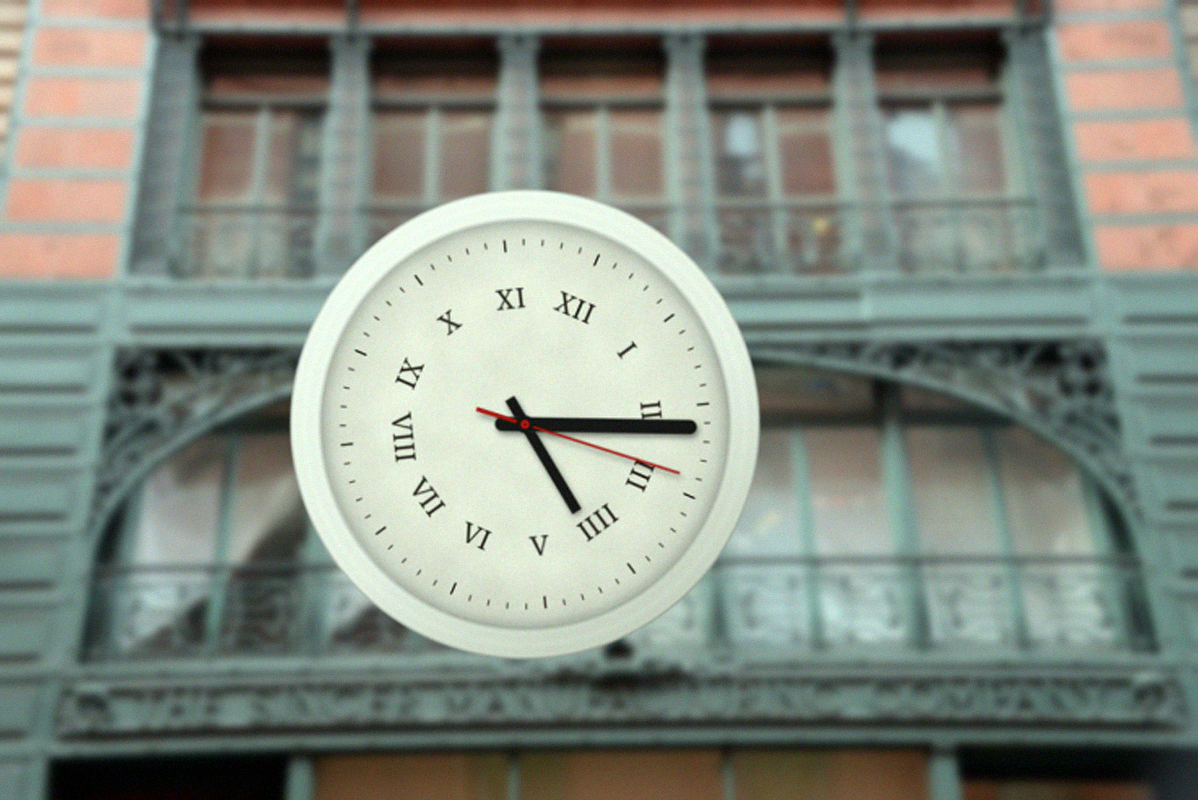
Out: {"hour": 4, "minute": 11, "second": 14}
